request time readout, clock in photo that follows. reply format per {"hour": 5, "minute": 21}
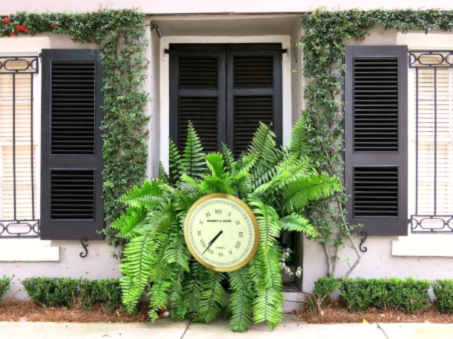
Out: {"hour": 7, "minute": 37}
